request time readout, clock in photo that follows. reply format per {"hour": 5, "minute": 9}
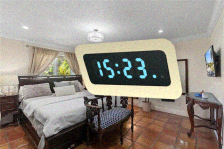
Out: {"hour": 15, "minute": 23}
